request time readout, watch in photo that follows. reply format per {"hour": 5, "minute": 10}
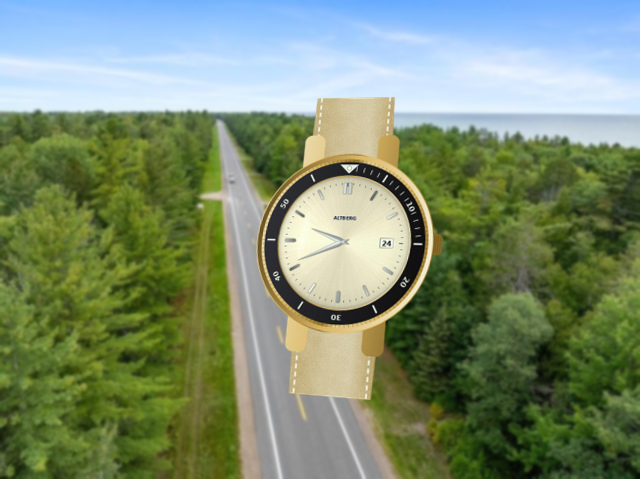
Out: {"hour": 9, "minute": 41}
